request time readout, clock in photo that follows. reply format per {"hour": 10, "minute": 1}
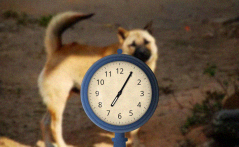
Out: {"hour": 7, "minute": 5}
